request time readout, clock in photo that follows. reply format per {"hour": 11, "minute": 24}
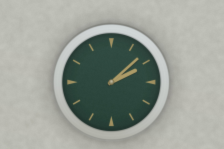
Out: {"hour": 2, "minute": 8}
